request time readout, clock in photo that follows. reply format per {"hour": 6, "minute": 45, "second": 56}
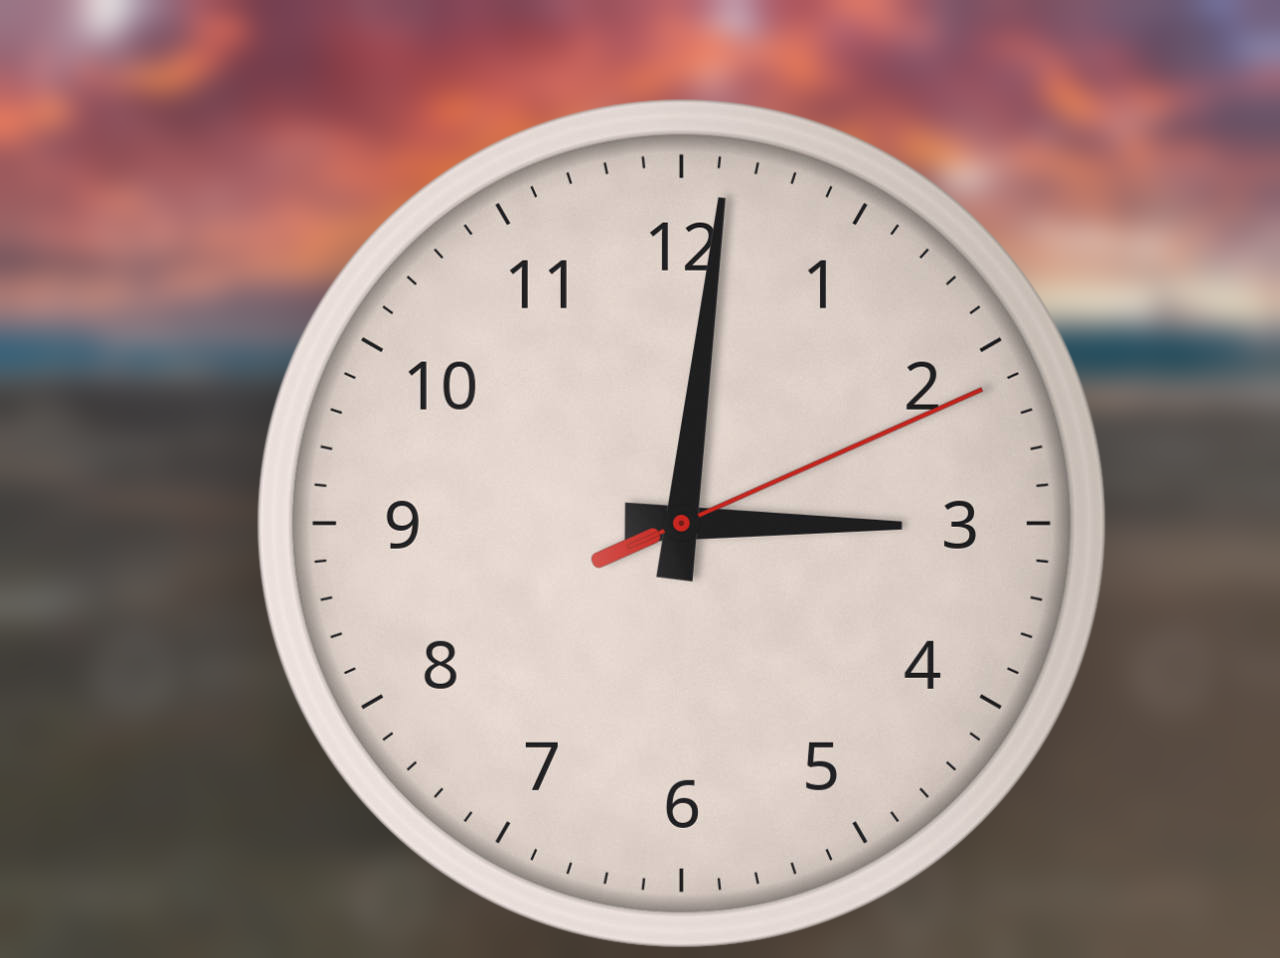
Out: {"hour": 3, "minute": 1, "second": 11}
